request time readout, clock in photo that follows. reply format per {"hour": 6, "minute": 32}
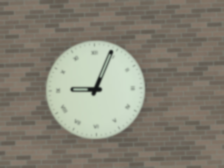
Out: {"hour": 9, "minute": 4}
